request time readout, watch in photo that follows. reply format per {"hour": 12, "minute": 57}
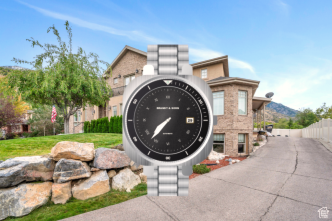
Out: {"hour": 7, "minute": 37}
